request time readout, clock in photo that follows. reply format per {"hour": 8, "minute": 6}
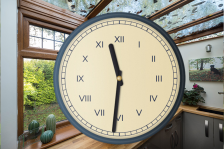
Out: {"hour": 11, "minute": 31}
